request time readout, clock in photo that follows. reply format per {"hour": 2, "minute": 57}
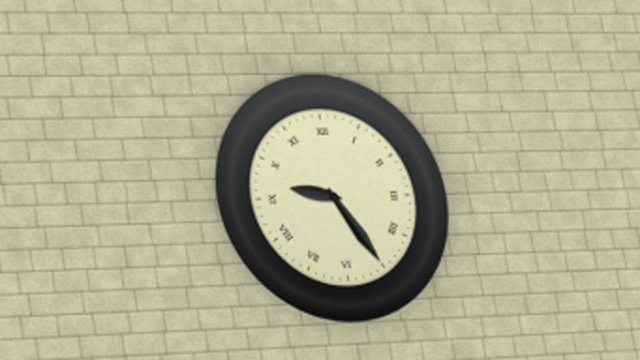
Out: {"hour": 9, "minute": 25}
